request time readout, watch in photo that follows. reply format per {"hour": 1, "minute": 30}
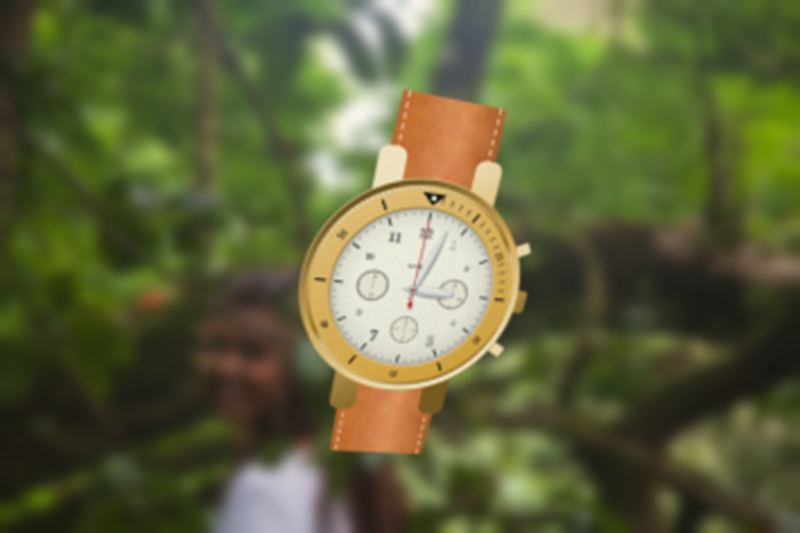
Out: {"hour": 3, "minute": 3}
